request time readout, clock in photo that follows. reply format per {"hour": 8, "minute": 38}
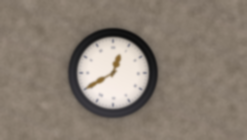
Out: {"hour": 12, "minute": 40}
